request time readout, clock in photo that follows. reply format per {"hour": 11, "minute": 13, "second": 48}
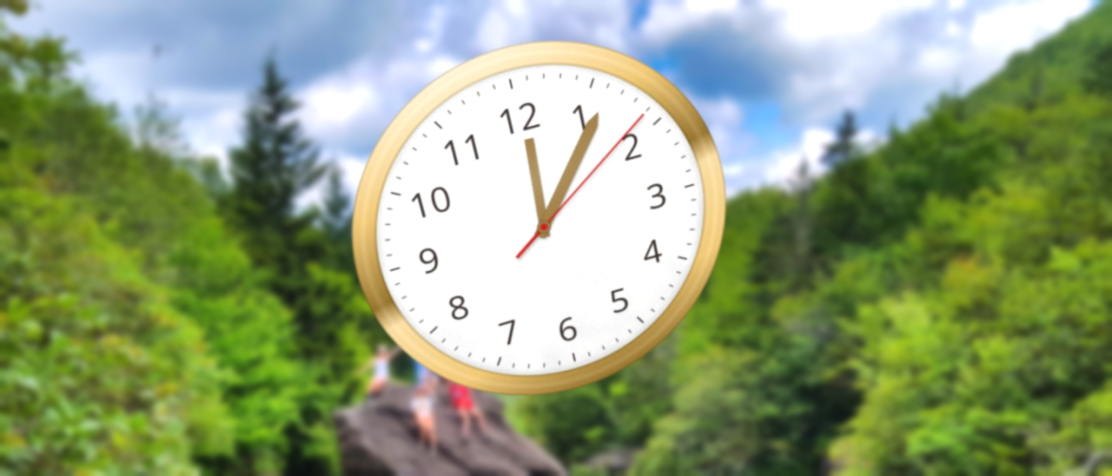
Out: {"hour": 12, "minute": 6, "second": 9}
